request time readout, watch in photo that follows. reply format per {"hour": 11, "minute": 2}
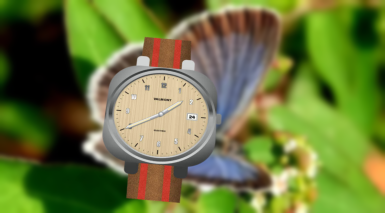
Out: {"hour": 1, "minute": 40}
